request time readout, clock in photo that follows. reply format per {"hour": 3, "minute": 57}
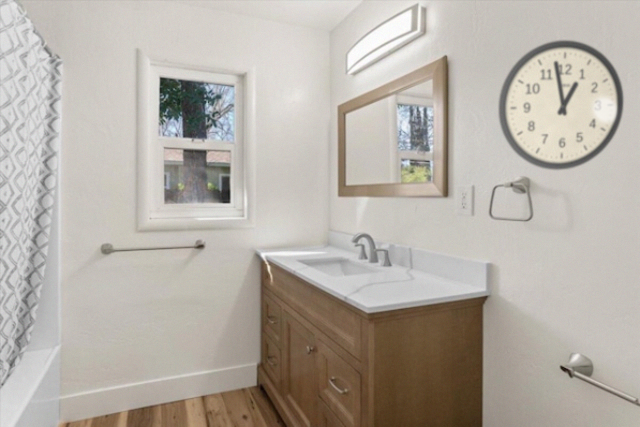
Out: {"hour": 12, "minute": 58}
